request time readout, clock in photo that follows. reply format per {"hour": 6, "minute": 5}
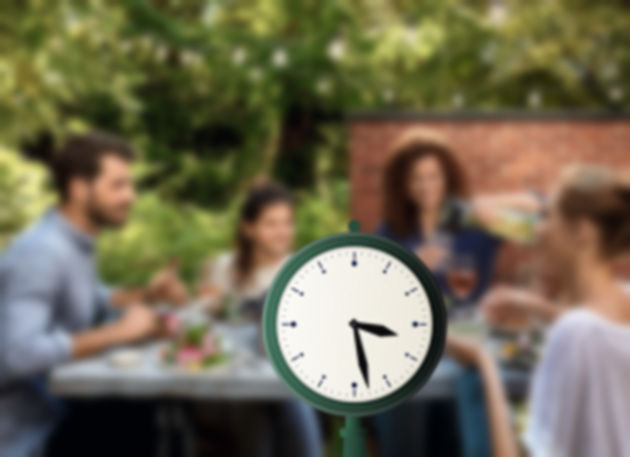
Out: {"hour": 3, "minute": 28}
